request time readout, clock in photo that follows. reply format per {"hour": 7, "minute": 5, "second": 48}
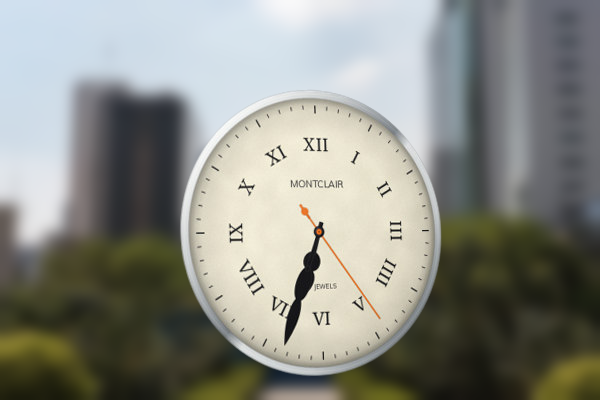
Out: {"hour": 6, "minute": 33, "second": 24}
